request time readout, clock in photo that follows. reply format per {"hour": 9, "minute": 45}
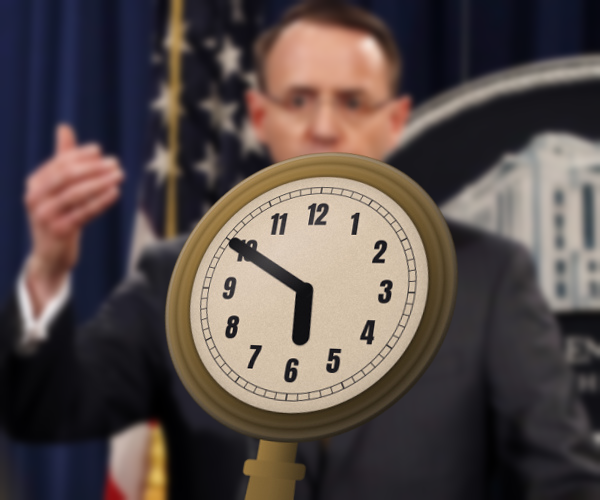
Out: {"hour": 5, "minute": 50}
